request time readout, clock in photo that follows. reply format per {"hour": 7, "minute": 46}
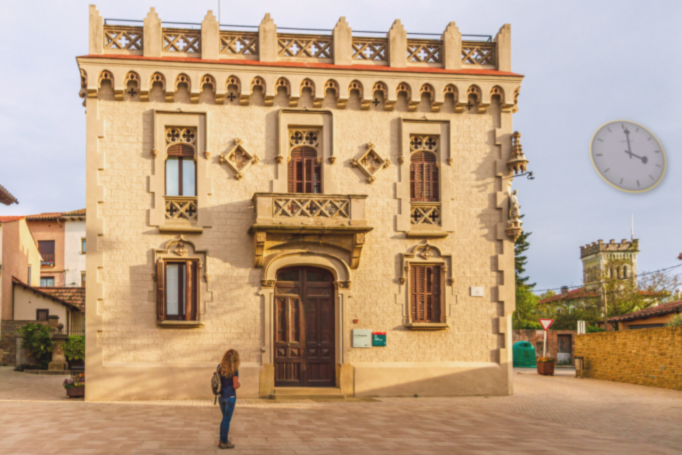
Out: {"hour": 4, "minute": 1}
